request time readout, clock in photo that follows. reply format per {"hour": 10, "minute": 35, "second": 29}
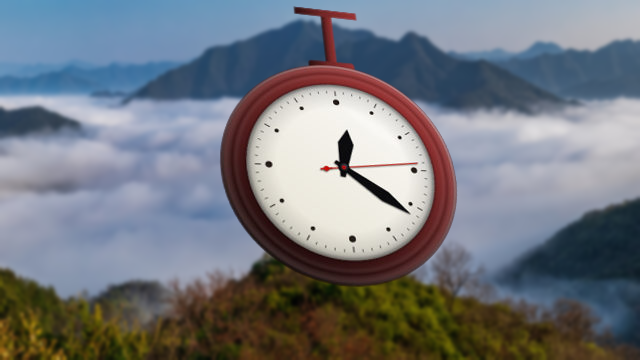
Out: {"hour": 12, "minute": 21, "second": 14}
